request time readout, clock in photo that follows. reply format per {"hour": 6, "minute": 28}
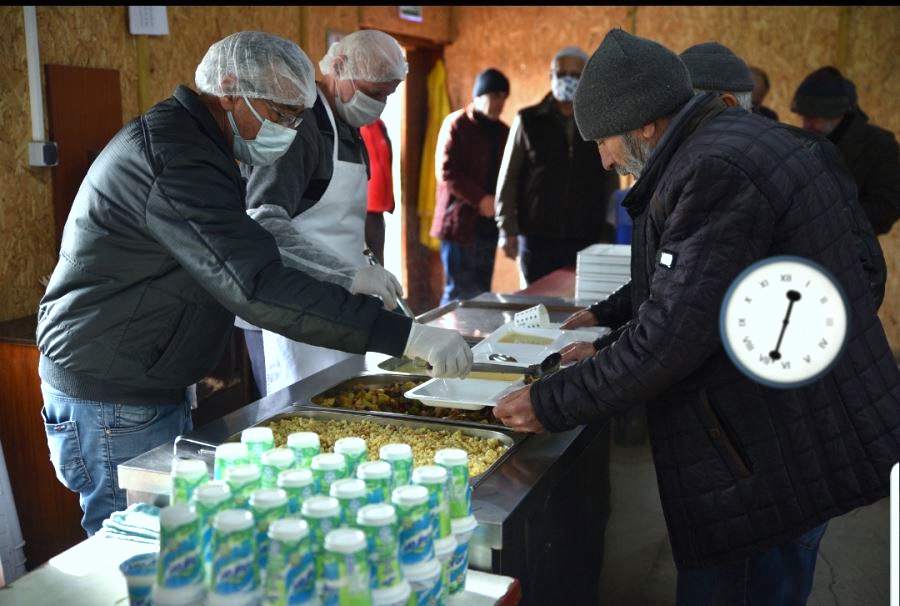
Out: {"hour": 12, "minute": 33}
